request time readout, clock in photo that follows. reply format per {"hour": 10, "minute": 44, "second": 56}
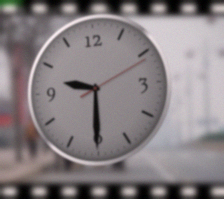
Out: {"hour": 9, "minute": 30, "second": 11}
